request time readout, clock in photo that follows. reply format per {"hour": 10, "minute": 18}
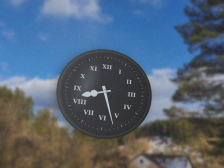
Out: {"hour": 8, "minute": 27}
